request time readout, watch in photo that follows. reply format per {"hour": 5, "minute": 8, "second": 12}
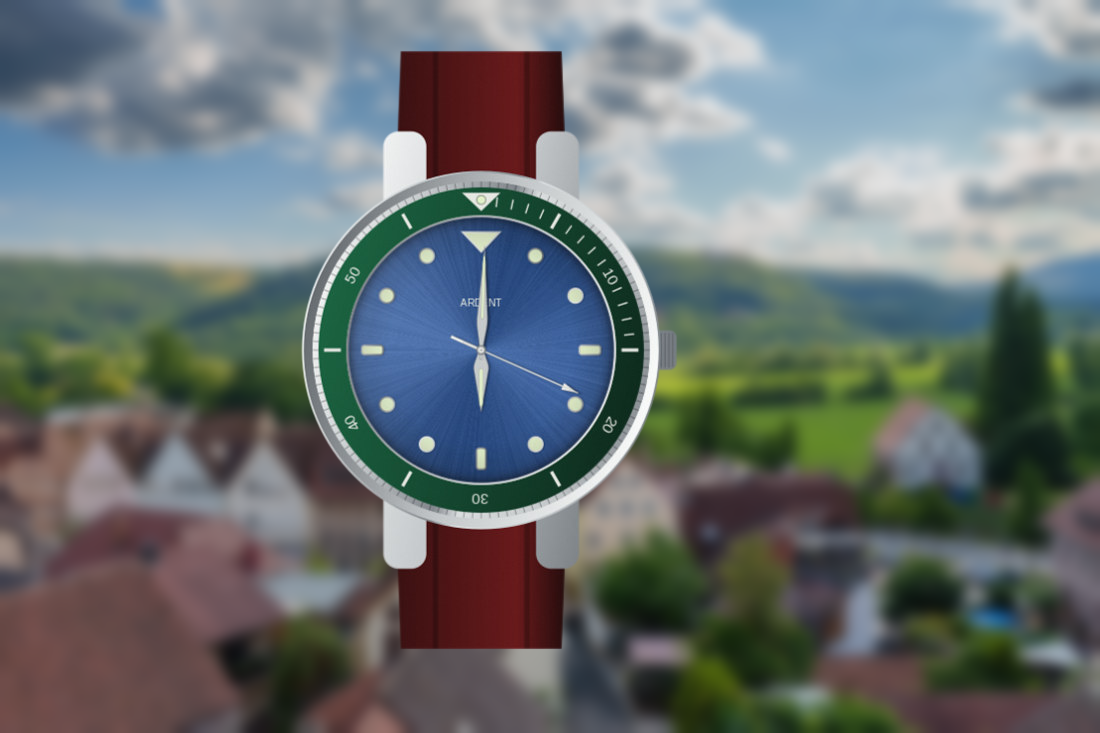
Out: {"hour": 6, "minute": 0, "second": 19}
